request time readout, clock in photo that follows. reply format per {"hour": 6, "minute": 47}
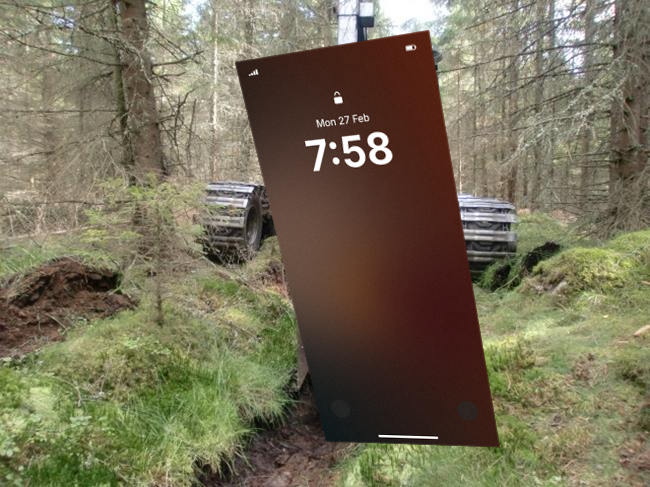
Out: {"hour": 7, "minute": 58}
